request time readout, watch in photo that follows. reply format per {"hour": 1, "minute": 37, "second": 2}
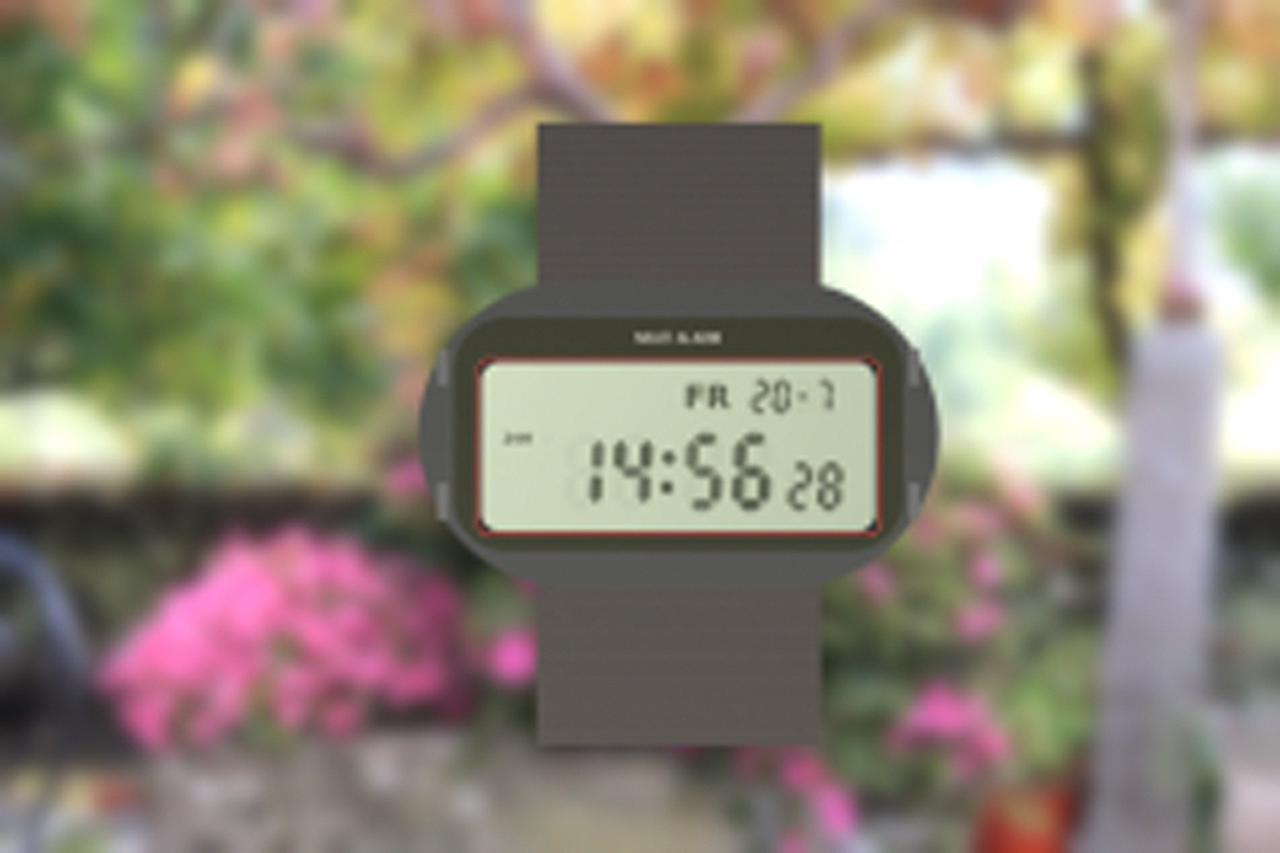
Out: {"hour": 14, "minute": 56, "second": 28}
